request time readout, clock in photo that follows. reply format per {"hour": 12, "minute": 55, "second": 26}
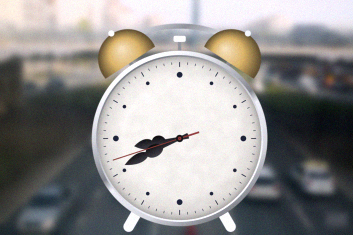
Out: {"hour": 8, "minute": 40, "second": 42}
